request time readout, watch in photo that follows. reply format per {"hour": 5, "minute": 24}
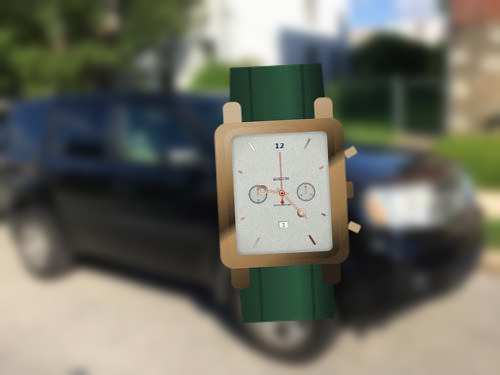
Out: {"hour": 9, "minute": 23}
